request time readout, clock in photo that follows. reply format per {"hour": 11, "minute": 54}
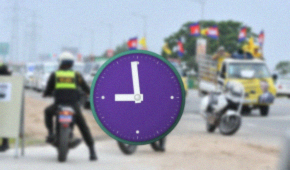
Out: {"hour": 8, "minute": 59}
